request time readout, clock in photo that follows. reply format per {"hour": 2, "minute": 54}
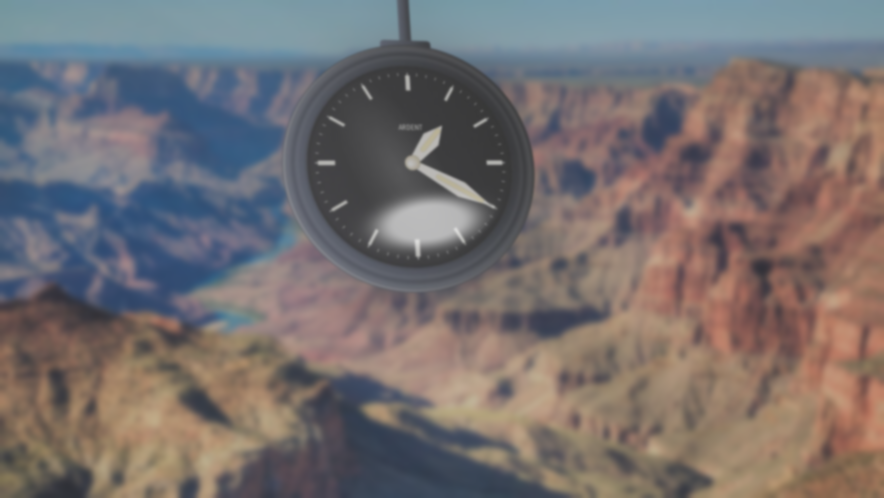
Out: {"hour": 1, "minute": 20}
